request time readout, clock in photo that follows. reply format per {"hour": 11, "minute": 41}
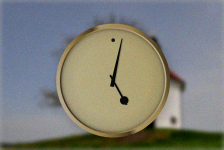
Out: {"hour": 5, "minute": 2}
